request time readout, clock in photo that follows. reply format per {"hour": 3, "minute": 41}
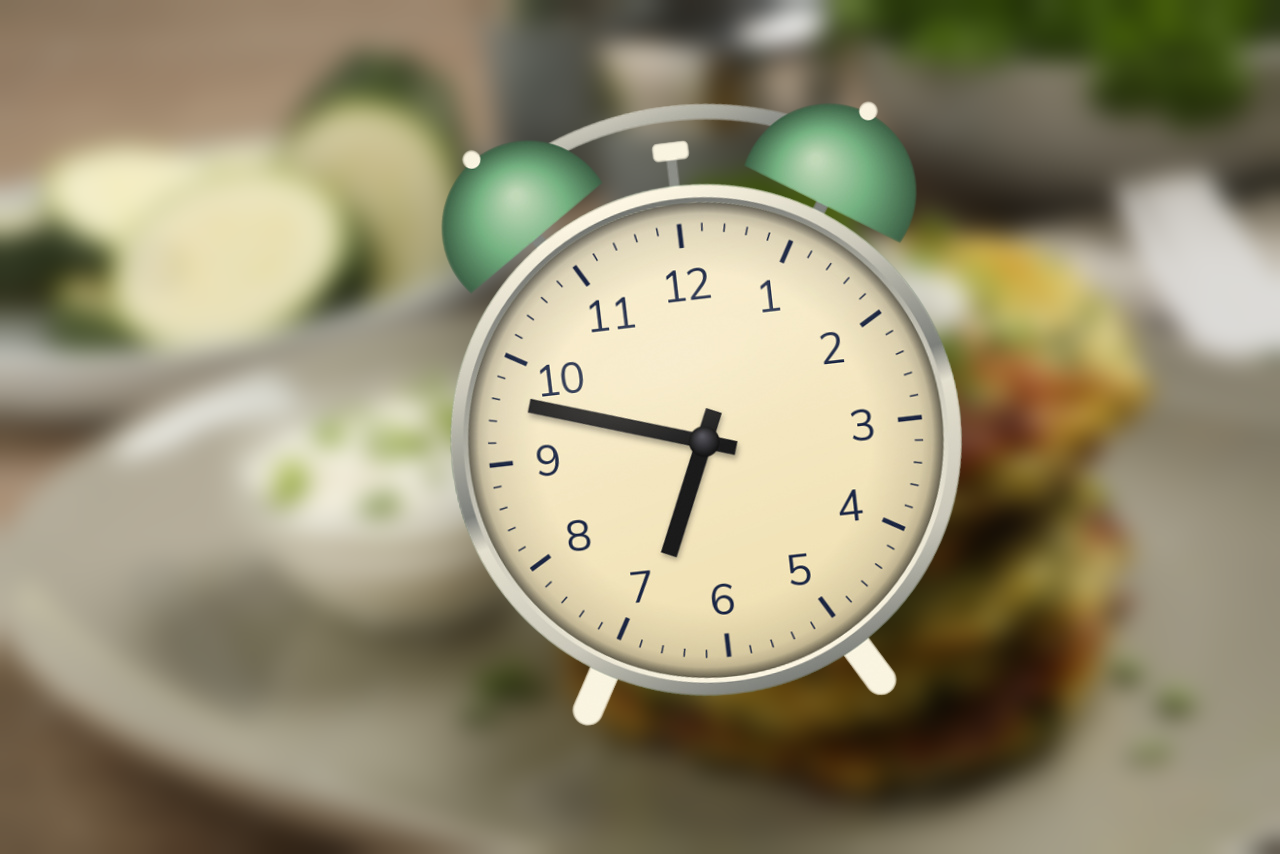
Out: {"hour": 6, "minute": 48}
